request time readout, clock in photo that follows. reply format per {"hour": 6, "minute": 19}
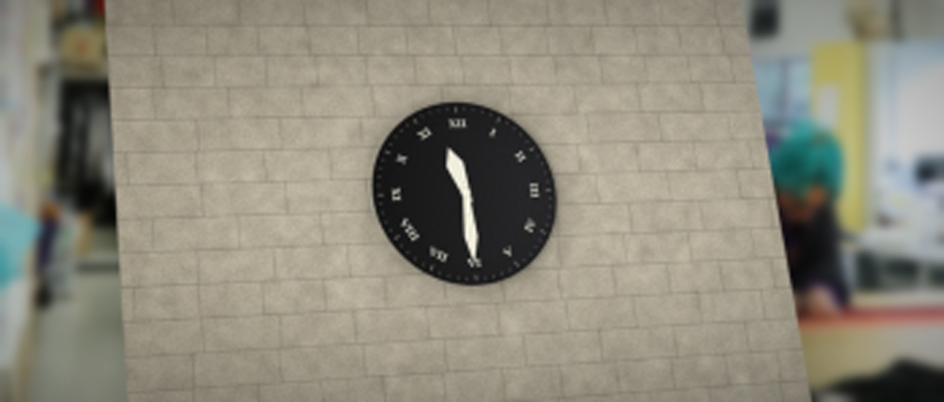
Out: {"hour": 11, "minute": 30}
